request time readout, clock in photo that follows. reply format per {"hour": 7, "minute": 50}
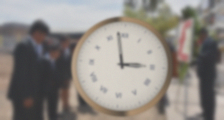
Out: {"hour": 2, "minute": 58}
